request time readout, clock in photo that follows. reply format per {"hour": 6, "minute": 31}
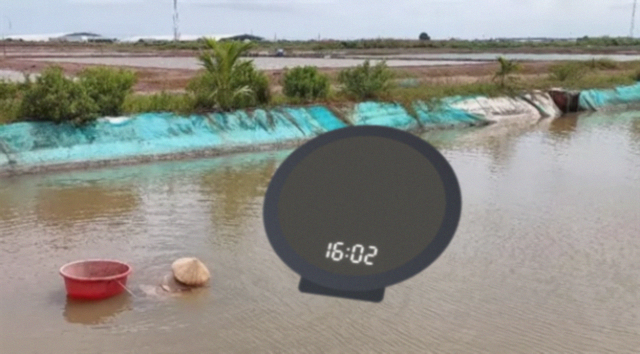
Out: {"hour": 16, "minute": 2}
